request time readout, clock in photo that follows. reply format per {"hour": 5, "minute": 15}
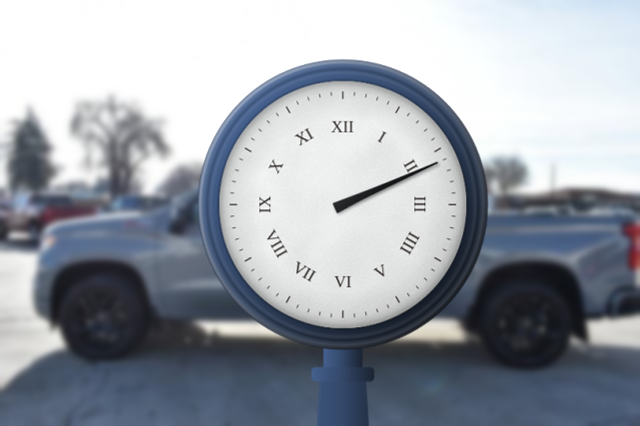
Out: {"hour": 2, "minute": 11}
